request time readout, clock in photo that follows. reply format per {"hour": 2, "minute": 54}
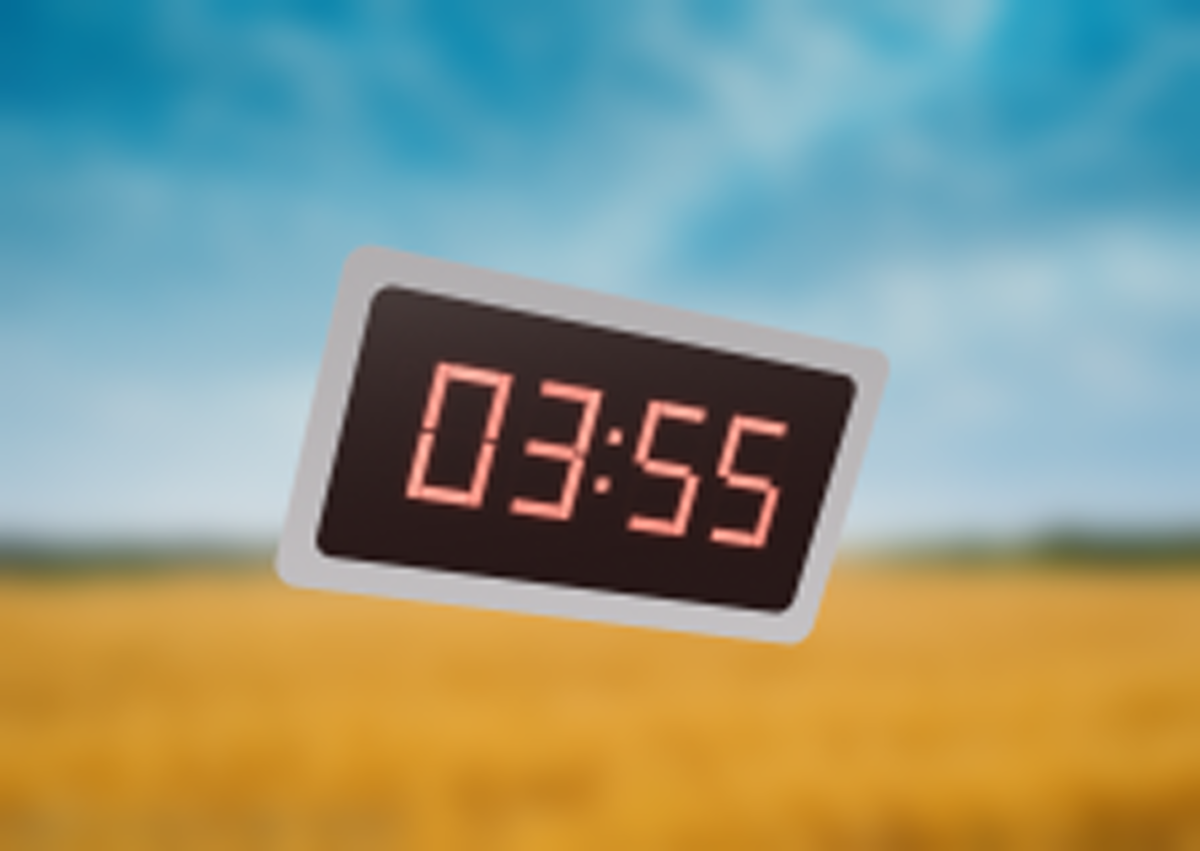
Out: {"hour": 3, "minute": 55}
